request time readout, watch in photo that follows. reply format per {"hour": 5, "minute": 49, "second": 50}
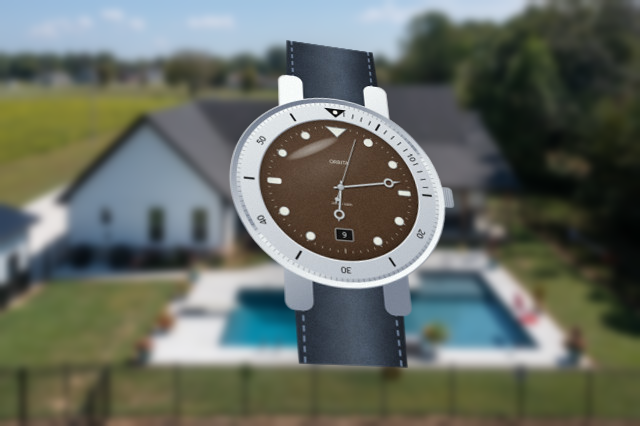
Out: {"hour": 6, "minute": 13, "second": 3}
